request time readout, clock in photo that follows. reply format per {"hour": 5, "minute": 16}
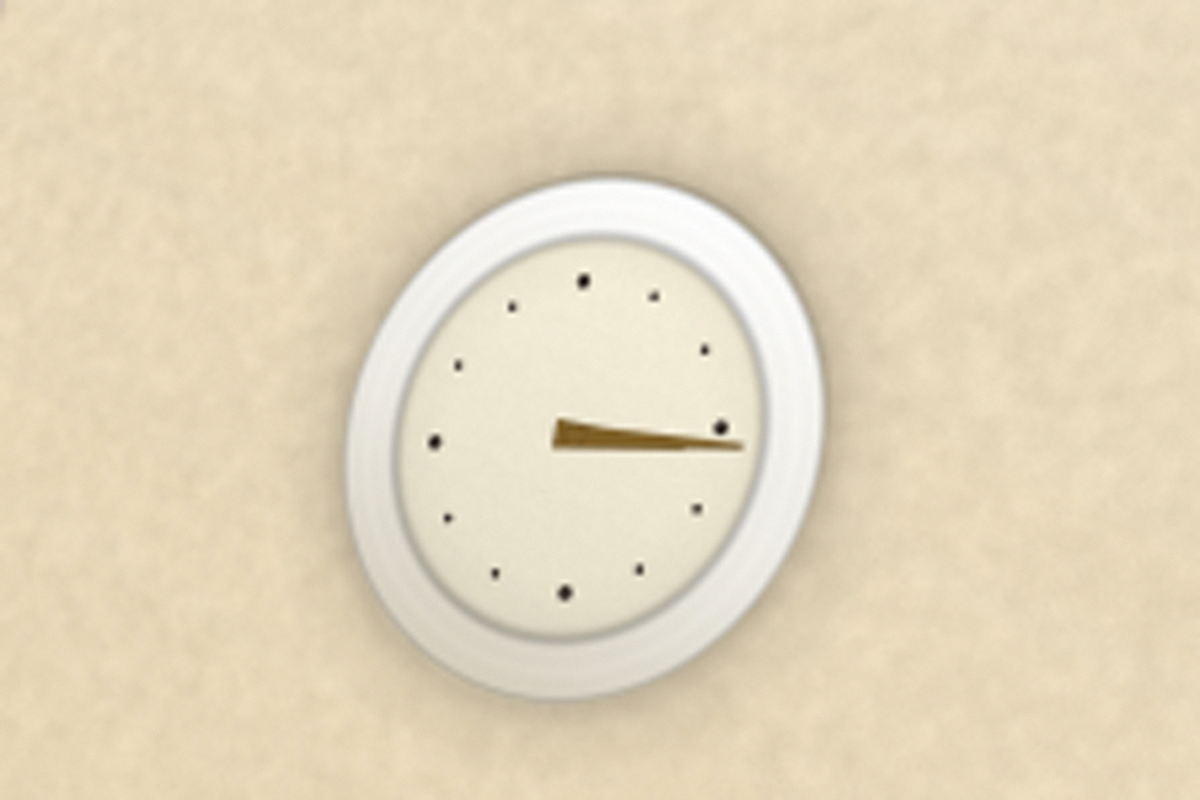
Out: {"hour": 3, "minute": 16}
